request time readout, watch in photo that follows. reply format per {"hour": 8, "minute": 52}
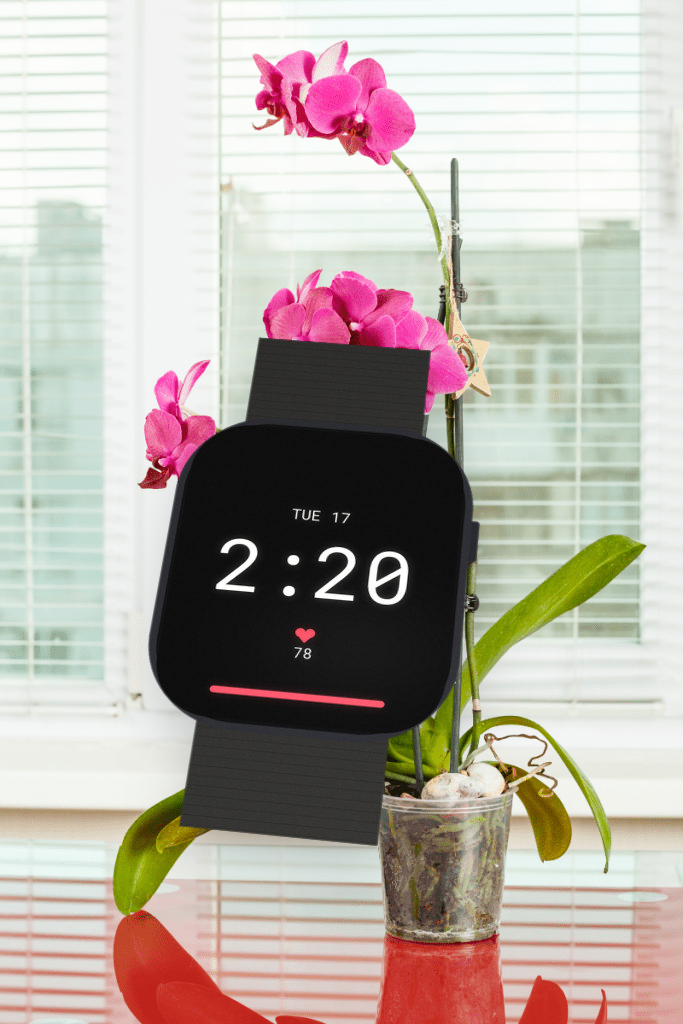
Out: {"hour": 2, "minute": 20}
